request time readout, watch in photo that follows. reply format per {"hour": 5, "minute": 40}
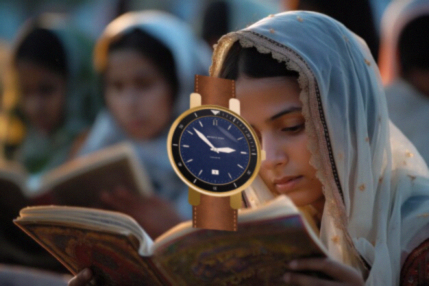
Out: {"hour": 2, "minute": 52}
